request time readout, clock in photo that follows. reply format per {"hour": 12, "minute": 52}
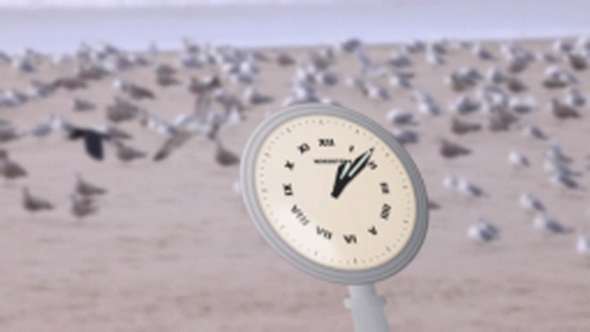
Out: {"hour": 1, "minute": 8}
